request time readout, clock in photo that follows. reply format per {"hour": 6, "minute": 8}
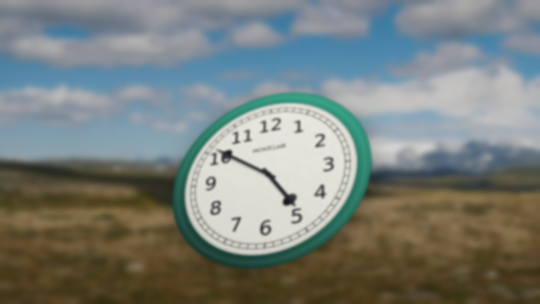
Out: {"hour": 4, "minute": 51}
